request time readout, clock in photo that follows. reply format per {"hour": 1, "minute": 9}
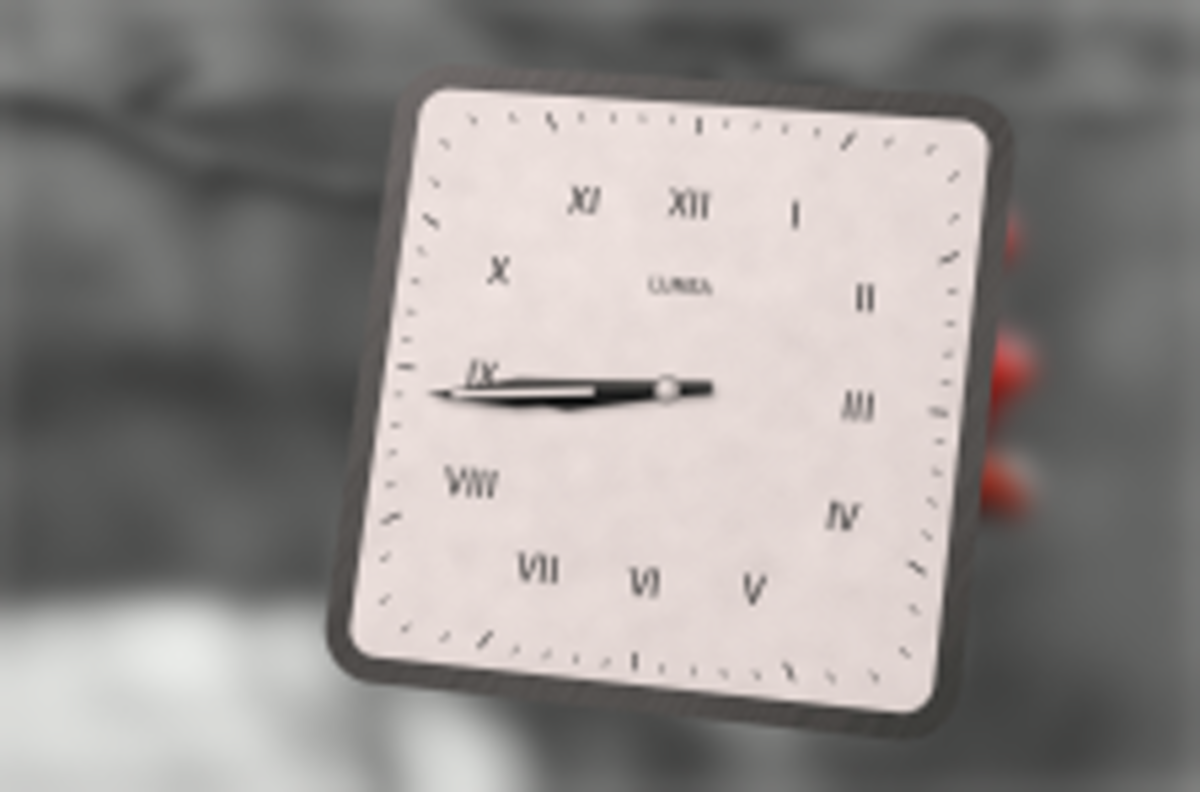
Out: {"hour": 8, "minute": 44}
